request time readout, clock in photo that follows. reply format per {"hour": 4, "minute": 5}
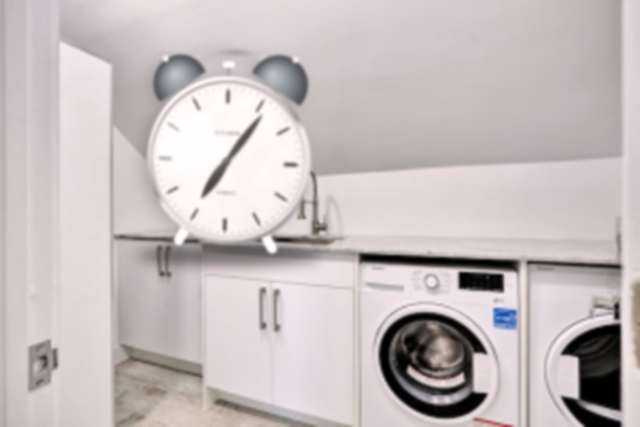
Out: {"hour": 7, "minute": 6}
